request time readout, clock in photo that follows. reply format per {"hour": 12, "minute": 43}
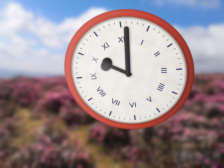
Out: {"hour": 10, "minute": 1}
